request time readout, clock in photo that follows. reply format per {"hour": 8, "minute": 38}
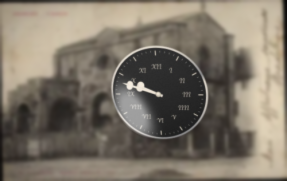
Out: {"hour": 9, "minute": 48}
